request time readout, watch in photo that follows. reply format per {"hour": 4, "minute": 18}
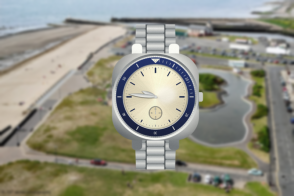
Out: {"hour": 9, "minute": 46}
